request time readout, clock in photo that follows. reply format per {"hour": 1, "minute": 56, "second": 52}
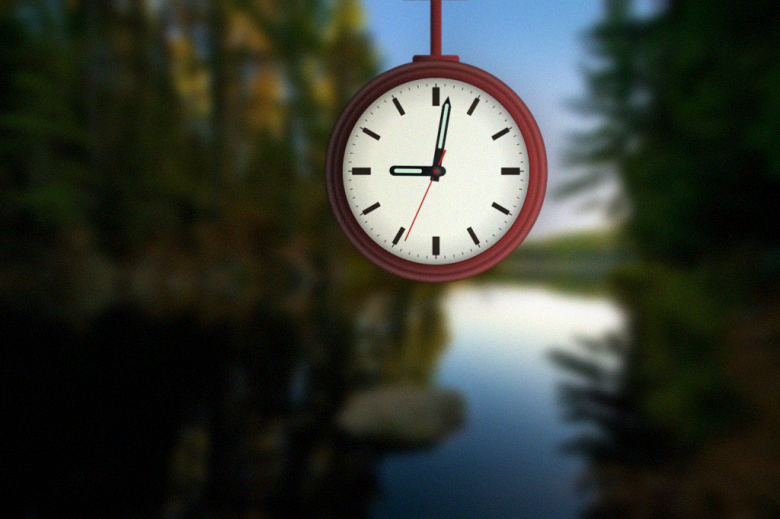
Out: {"hour": 9, "minute": 1, "second": 34}
